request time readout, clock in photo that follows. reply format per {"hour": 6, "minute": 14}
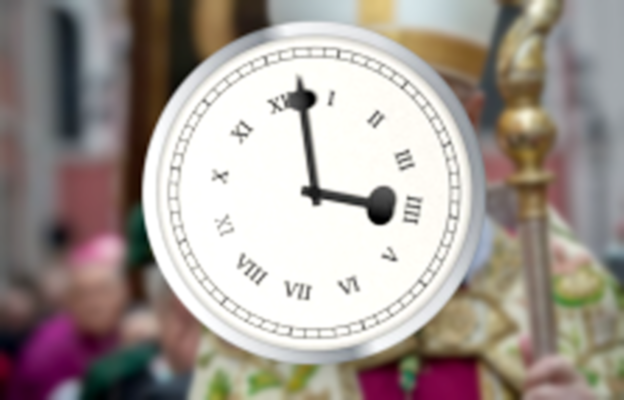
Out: {"hour": 4, "minute": 2}
